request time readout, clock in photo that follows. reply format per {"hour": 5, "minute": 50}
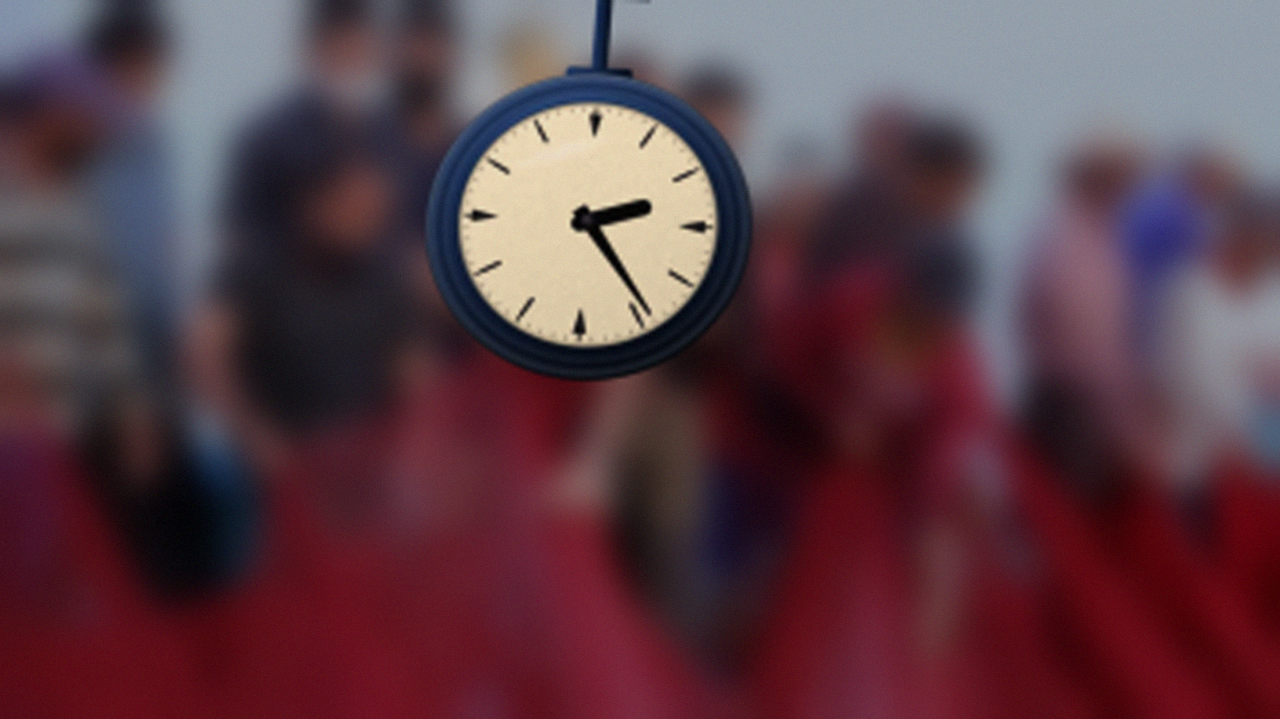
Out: {"hour": 2, "minute": 24}
